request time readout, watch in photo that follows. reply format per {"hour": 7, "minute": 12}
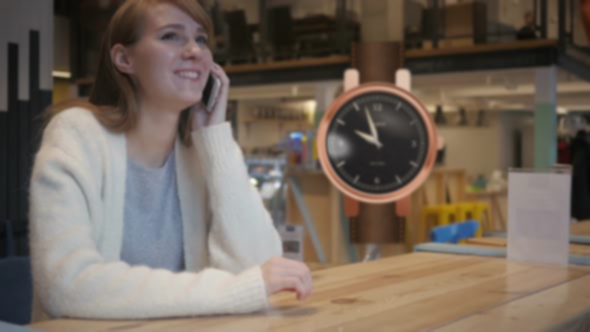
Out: {"hour": 9, "minute": 57}
